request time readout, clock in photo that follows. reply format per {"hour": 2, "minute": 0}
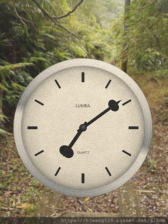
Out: {"hour": 7, "minute": 9}
